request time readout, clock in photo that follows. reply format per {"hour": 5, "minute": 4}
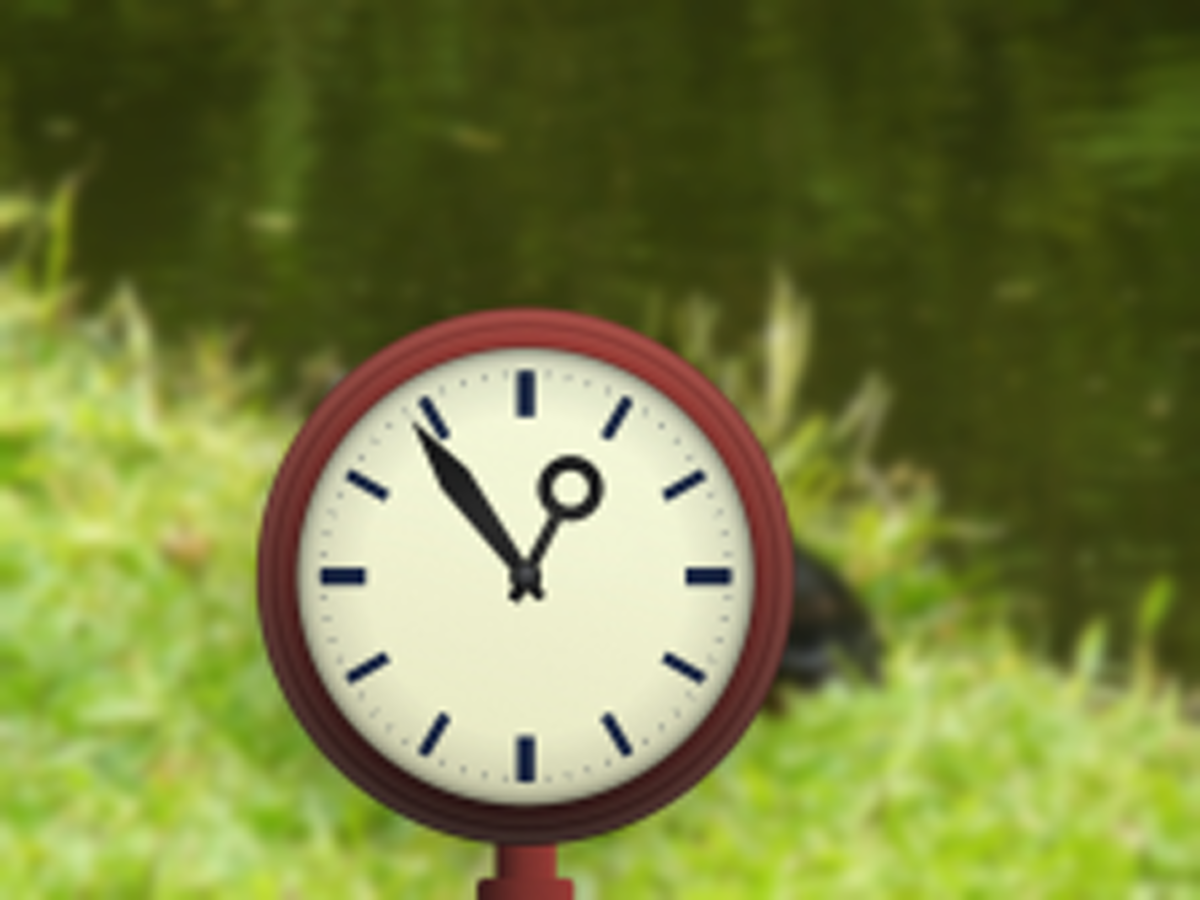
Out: {"hour": 12, "minute": 54}
